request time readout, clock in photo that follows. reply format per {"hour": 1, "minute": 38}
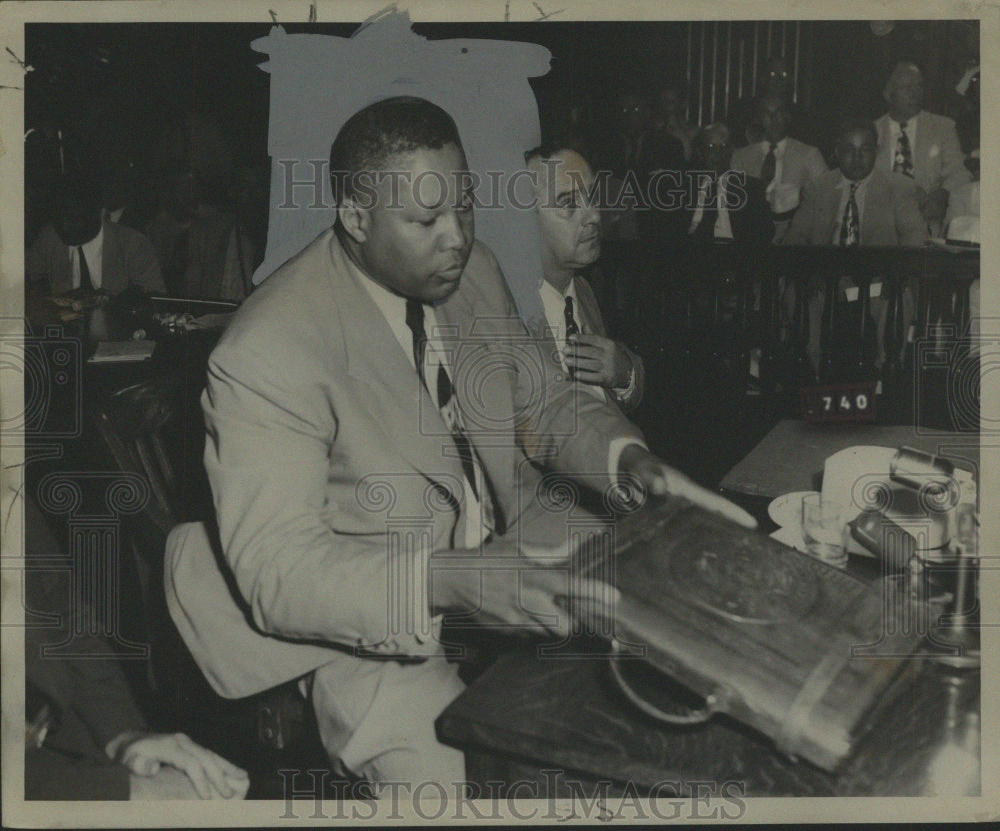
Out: {"hour": 7, "minute": 40}
